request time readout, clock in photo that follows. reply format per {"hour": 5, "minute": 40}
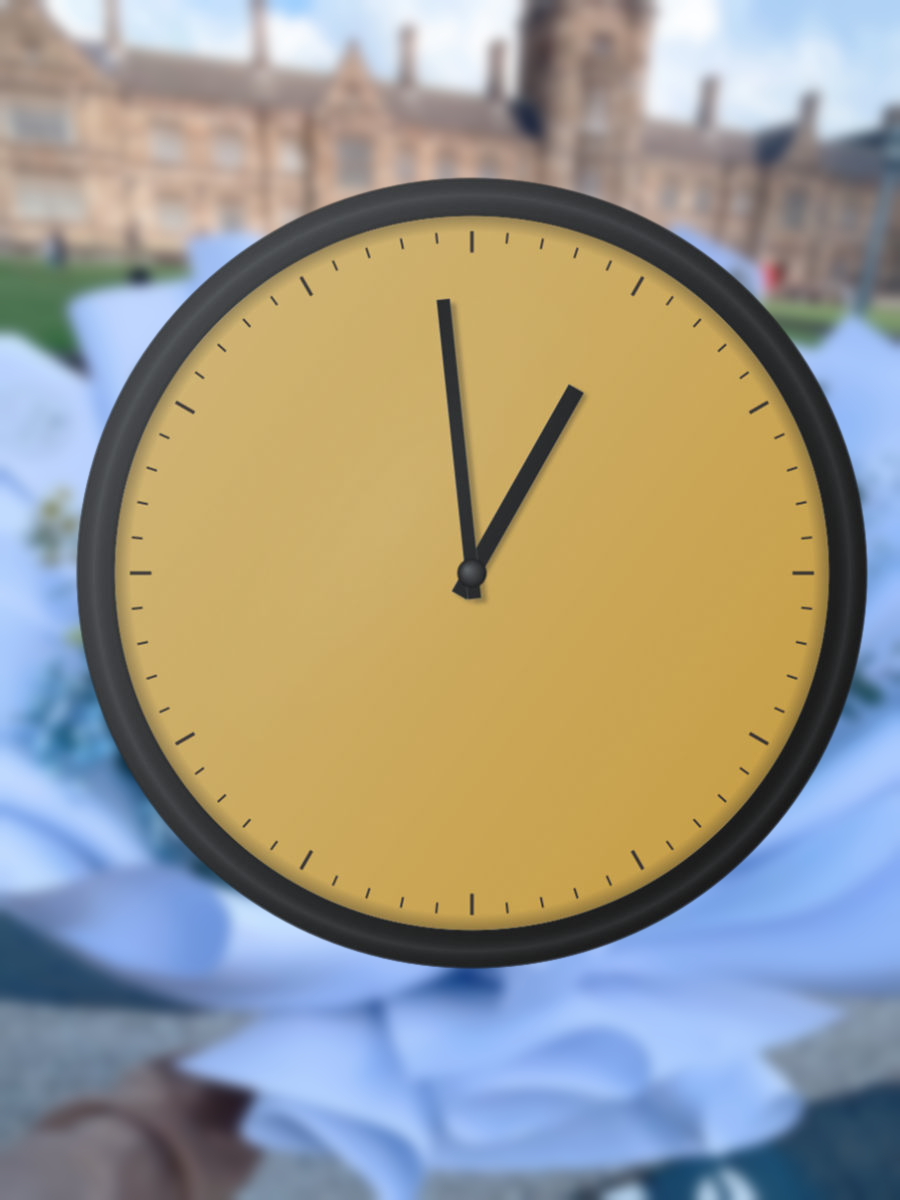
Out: {"hour": 12, "minute": 59}
